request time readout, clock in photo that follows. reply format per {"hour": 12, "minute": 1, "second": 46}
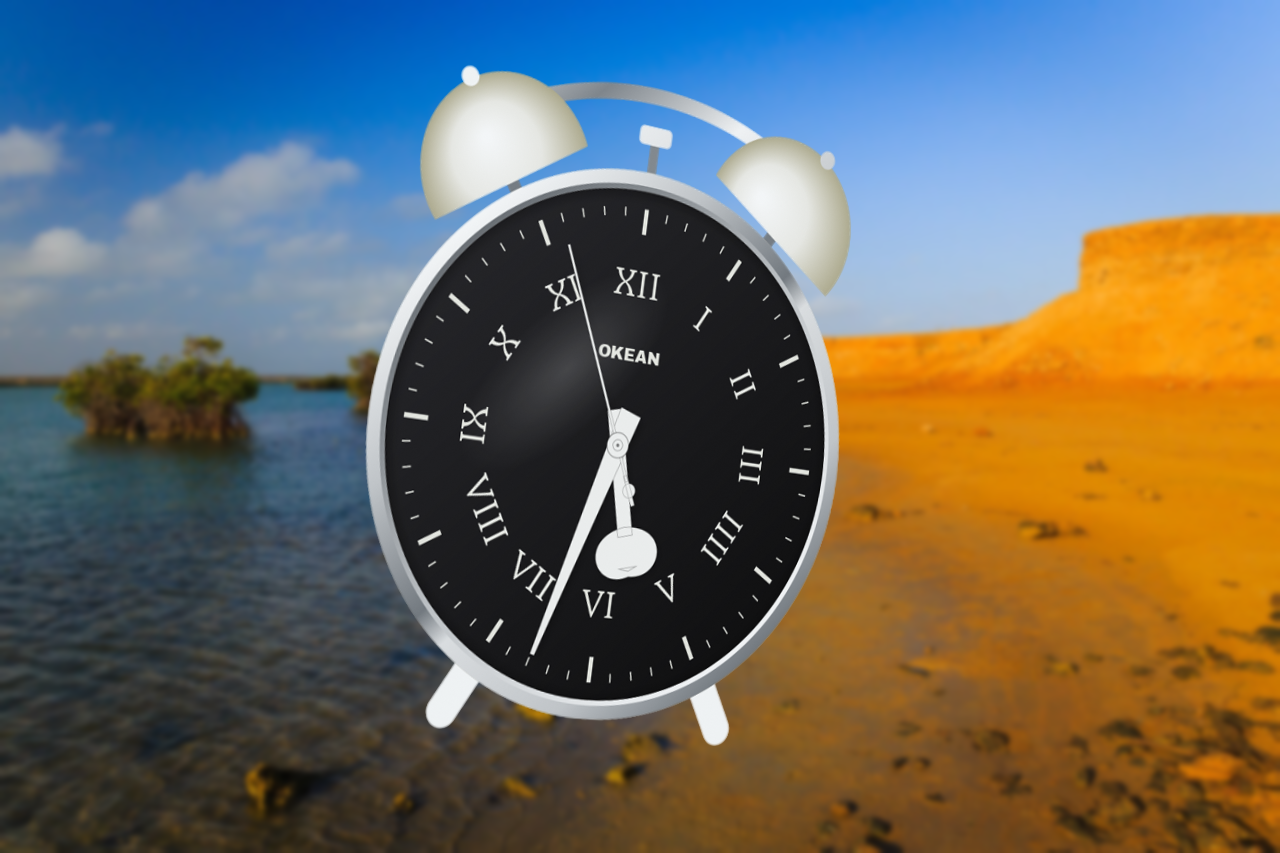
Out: {"hour": 5, "minute": 32, "second": 56}
